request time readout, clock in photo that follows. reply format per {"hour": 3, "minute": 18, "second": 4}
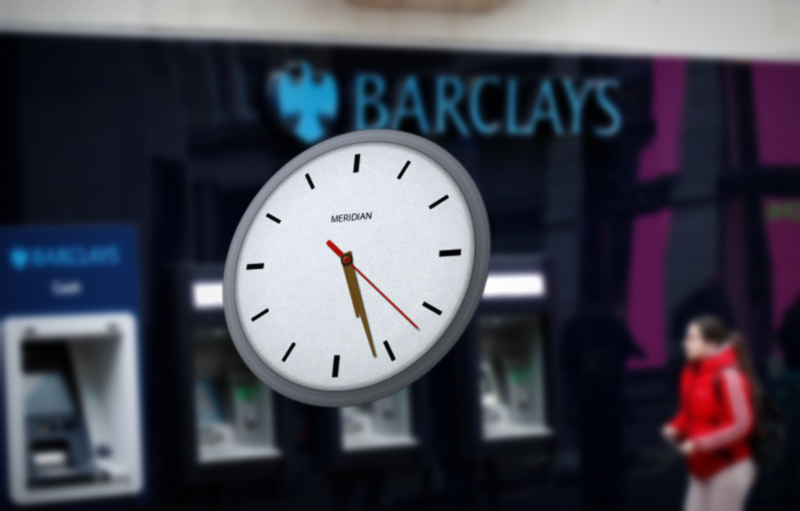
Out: {"hour": 5, "minute": 26, "second": 22}
